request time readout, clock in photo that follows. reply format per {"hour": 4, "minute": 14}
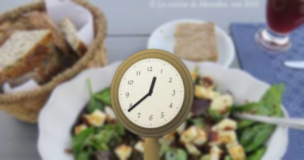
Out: {"hour": 12, "minute": 39}
